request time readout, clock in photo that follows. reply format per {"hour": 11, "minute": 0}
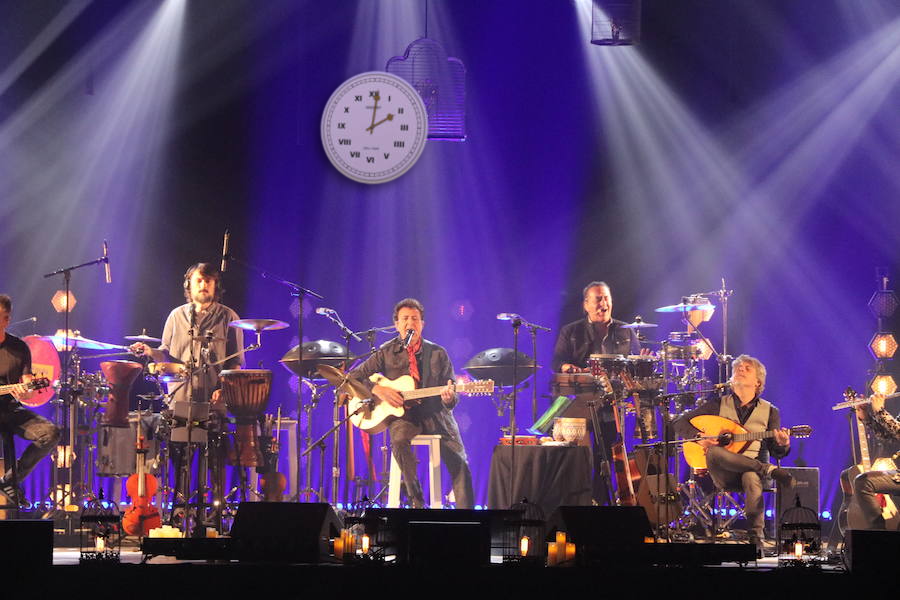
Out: {"hour": 2, "minute": 1}
